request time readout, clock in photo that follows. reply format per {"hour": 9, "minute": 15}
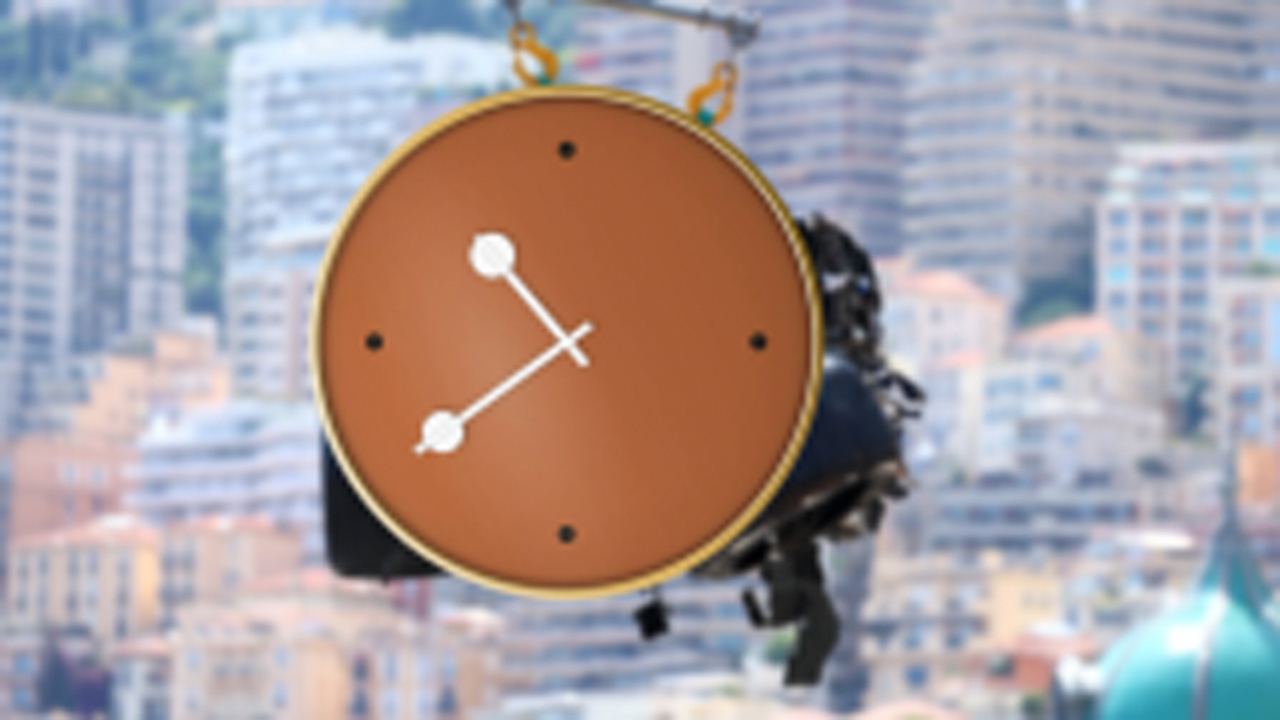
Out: {"hour": 10, "minute": 39}
